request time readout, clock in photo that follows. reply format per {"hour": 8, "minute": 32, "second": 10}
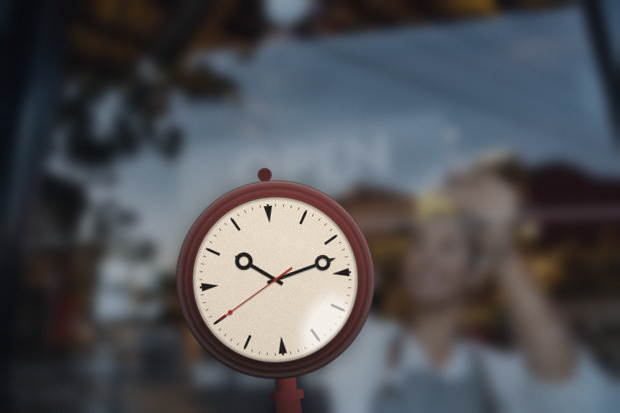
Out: {"hour": 10, "minute": 12, "second": 40}
